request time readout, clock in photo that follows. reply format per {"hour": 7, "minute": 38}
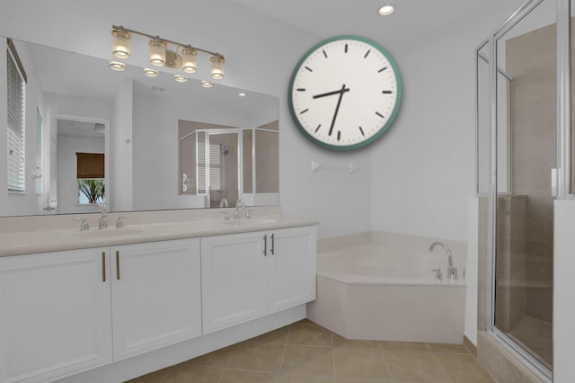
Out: {"hour": 8, "minute": 32}
